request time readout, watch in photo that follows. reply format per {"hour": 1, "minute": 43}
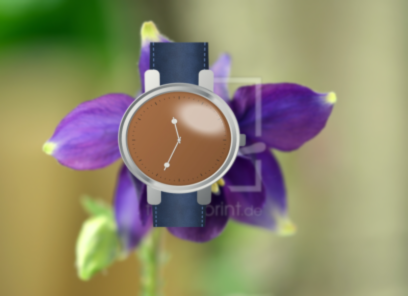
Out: {"hour": 11, "minute": 34}
